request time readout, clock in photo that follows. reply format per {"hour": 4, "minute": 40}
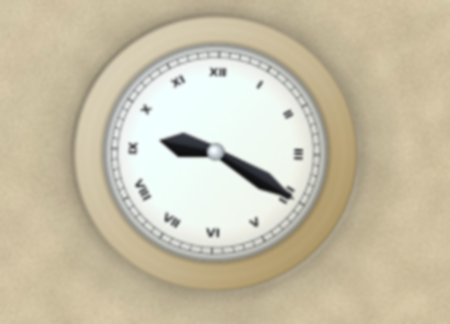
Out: {"hour": 9, "minute": 20}
